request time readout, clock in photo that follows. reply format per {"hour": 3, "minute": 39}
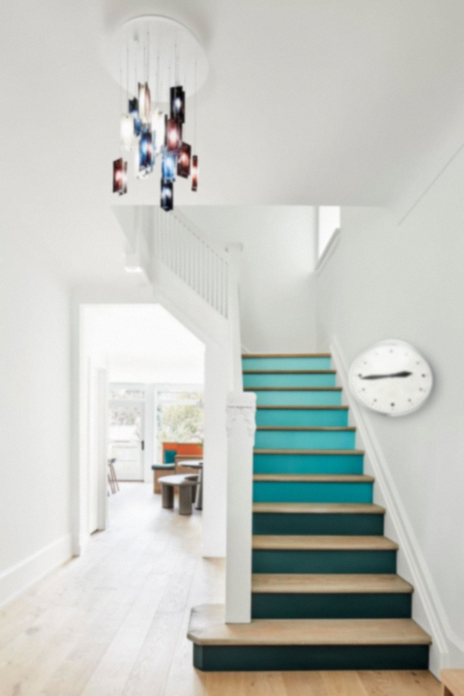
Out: {"hour": 2, "minute": 44}
